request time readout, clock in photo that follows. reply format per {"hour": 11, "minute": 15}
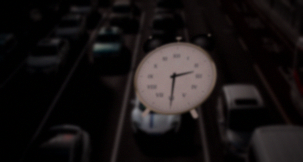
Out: {"hour": 2, "minute": 30}
